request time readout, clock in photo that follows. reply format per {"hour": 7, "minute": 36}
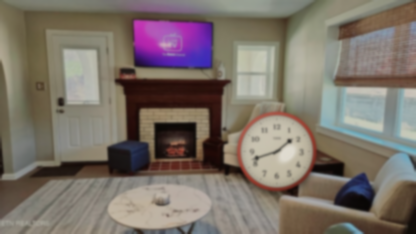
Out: {"hour": 1, "minute": 42}
